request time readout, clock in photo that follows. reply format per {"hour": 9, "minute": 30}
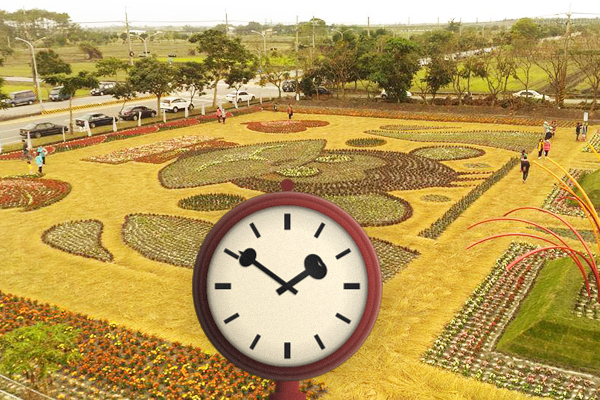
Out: {"hour": 1, "minute": 51}
